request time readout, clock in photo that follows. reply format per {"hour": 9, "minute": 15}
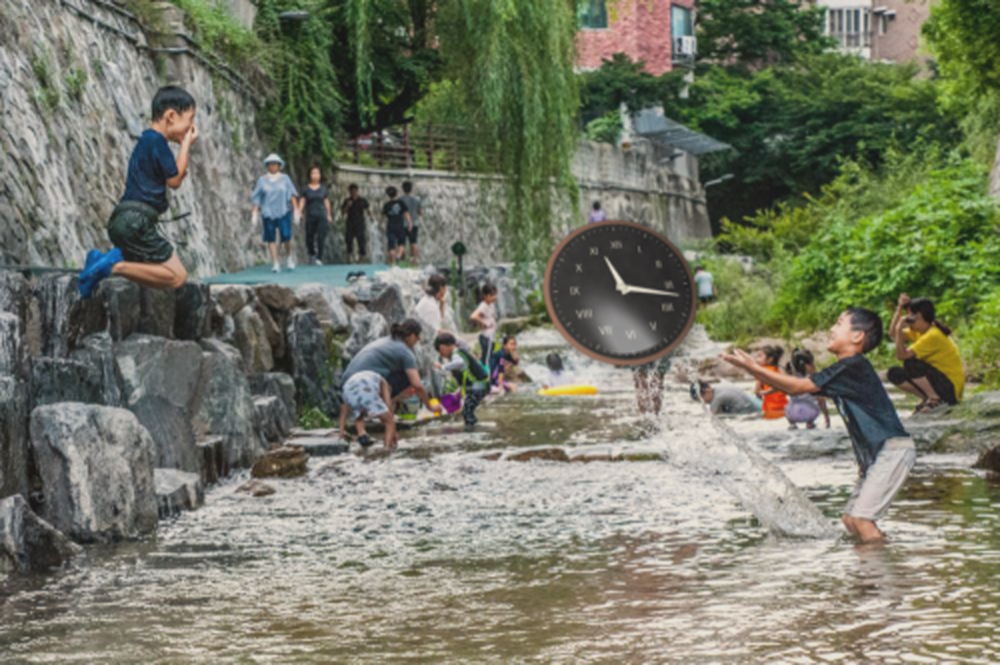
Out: {"hour": 11, "minute": 17}
